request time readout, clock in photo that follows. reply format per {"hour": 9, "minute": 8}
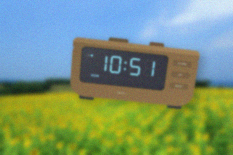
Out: {"hour": 10, "minute": 51}
